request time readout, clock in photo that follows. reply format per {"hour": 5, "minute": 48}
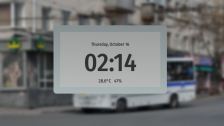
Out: {"hour": 2, "minute": 14}
